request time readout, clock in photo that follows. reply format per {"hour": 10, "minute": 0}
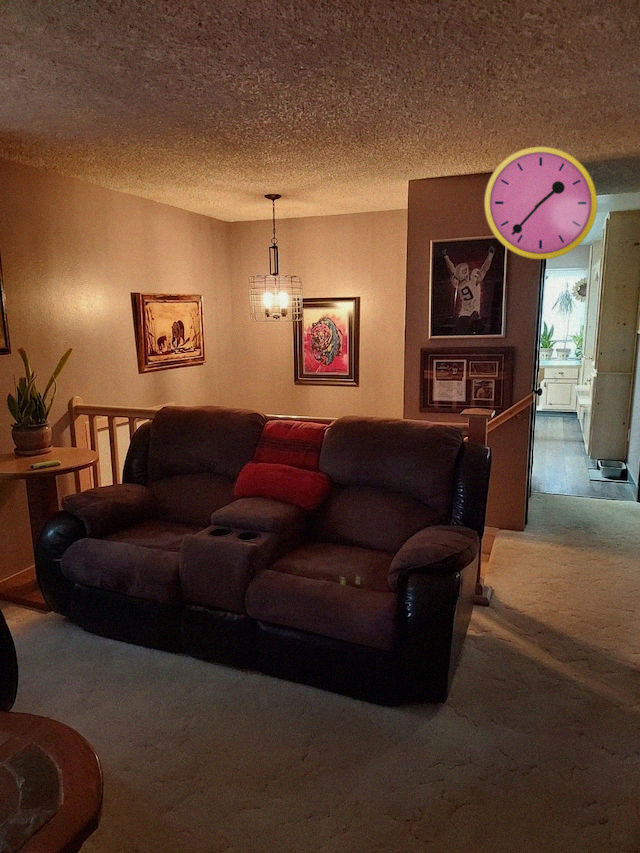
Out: {"hour": 1, "minute": 37}
